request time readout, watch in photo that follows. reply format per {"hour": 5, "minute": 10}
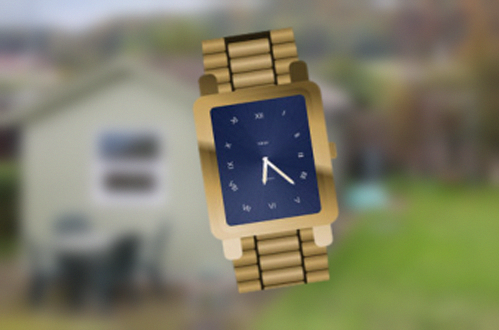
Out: {"hour": 6, "minute": 23}
